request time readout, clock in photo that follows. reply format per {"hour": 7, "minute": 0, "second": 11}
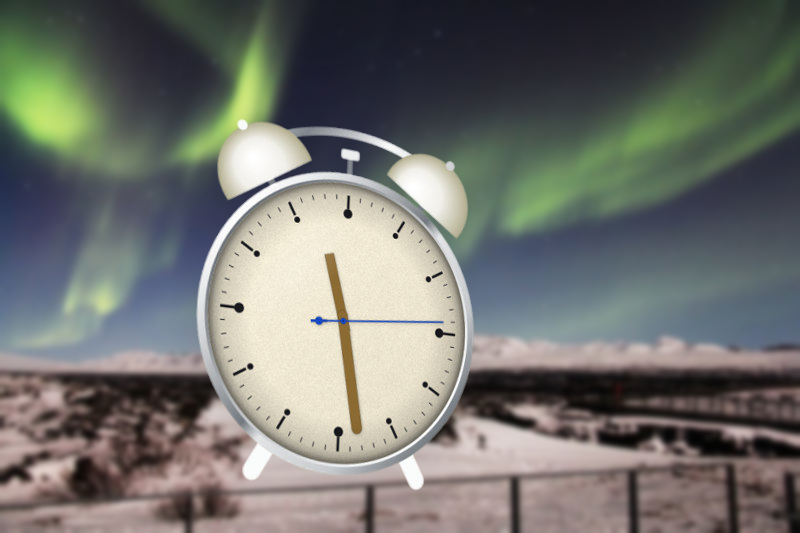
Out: {"hour": 11, "minute": 28, "second": 14}
